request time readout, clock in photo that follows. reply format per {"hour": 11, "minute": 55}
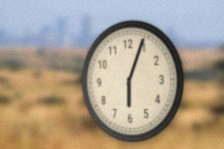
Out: {"hour": 6, "minute": 4}
